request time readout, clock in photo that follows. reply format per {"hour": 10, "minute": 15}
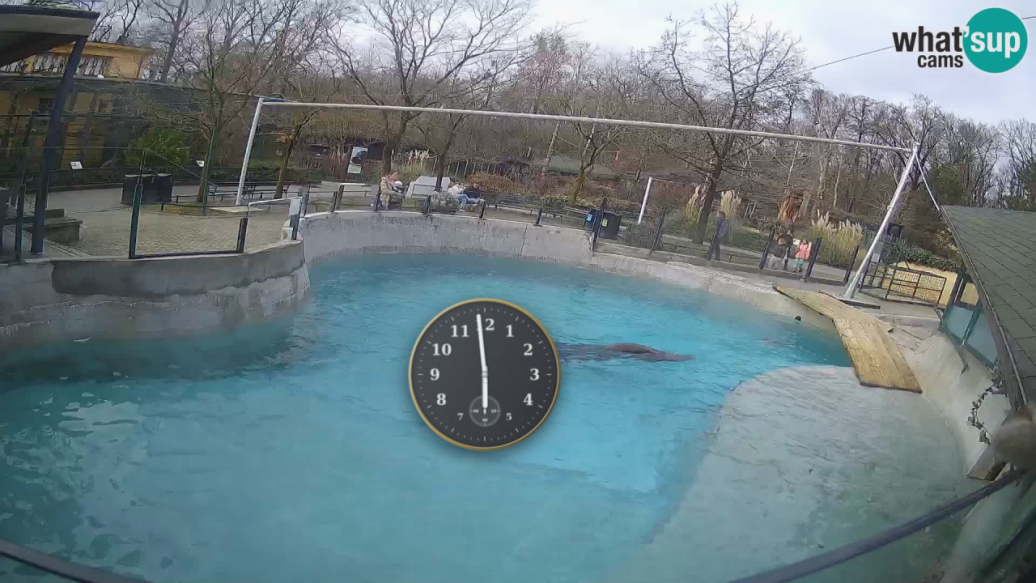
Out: {"hour": 5, "minute": 59}
